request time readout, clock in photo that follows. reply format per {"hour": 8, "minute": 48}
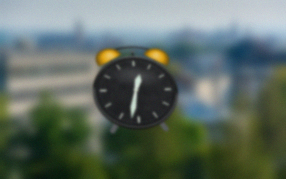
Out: {"hour": 12, "minute": 32}
